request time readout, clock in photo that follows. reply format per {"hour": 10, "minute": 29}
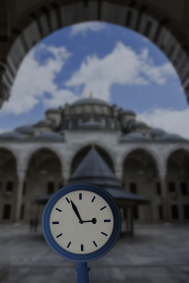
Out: {"hour": 2, "minute": 56}
